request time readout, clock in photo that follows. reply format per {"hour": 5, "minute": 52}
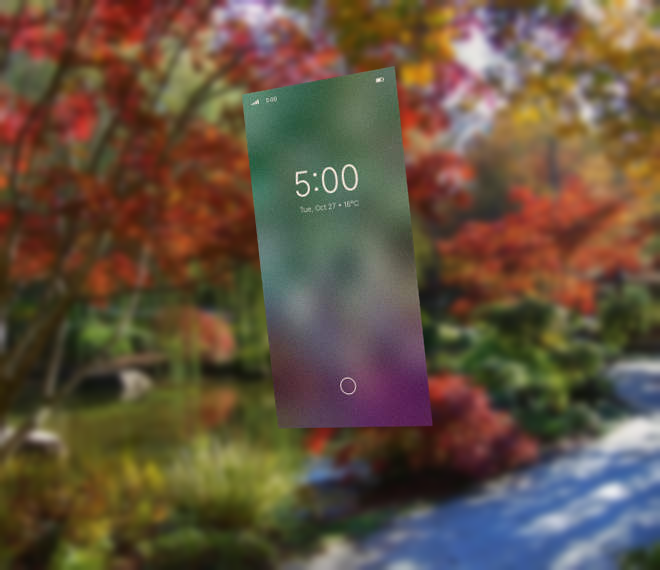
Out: {"hour": 5, "minute": 0}
